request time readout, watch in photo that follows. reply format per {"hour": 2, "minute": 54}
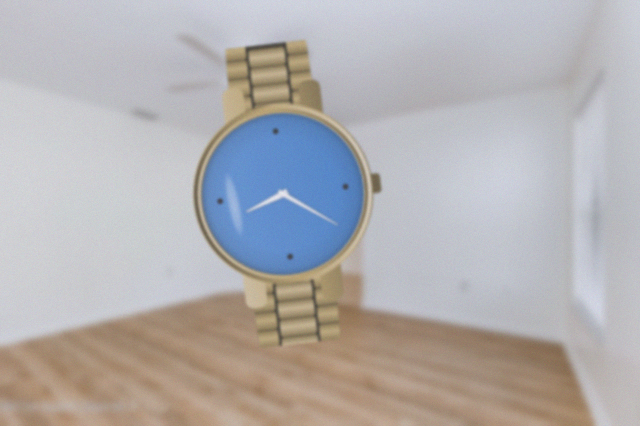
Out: {"hour": 8, "minute": 21}
